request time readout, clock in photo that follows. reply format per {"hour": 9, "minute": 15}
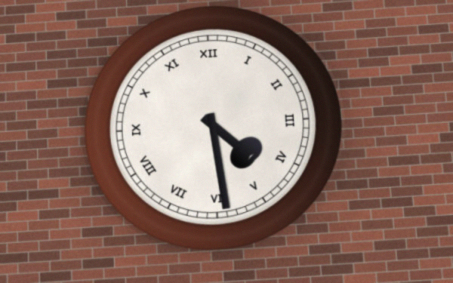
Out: {"hour": 4, "minute": 29}
